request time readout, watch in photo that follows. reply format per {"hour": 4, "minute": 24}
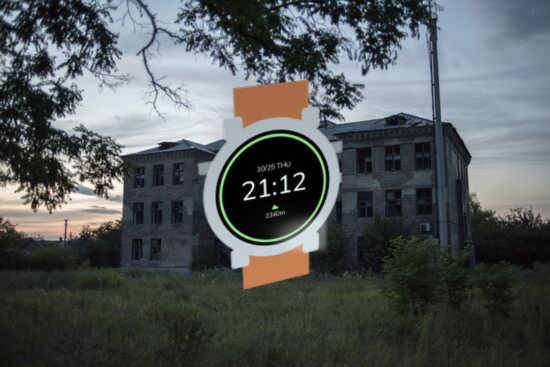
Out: {"hour": 21, "minute": 12}
